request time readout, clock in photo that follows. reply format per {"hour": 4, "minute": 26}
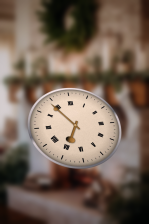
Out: {"hour": 6, "minute": 54}
